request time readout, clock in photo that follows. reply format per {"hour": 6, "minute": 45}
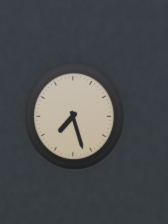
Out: {"hour": 7, "minute": 27}
